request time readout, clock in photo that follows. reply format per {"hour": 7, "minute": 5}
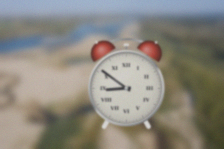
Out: {"hour": 8, "minute": 51}
